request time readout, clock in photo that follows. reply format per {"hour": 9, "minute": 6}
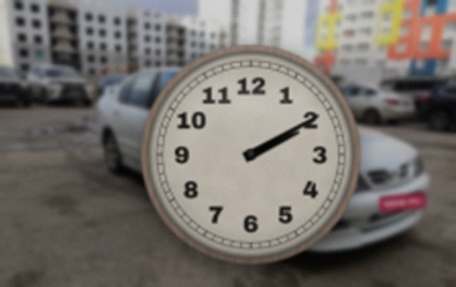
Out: {"hour": 2, "minute": 10}
